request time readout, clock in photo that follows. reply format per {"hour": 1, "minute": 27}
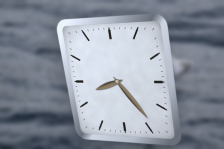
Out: {"hour": 8, "minute": 24}
